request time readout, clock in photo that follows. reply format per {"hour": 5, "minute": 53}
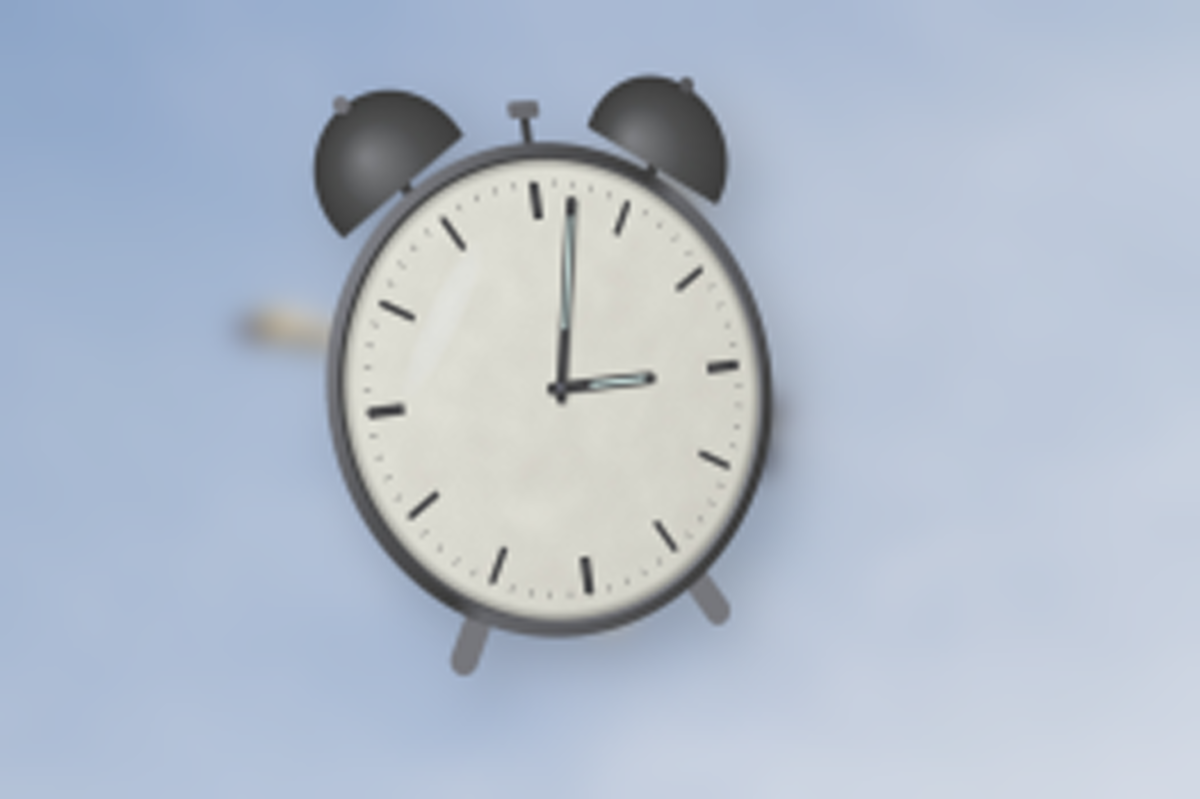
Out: {"hour": 3, "minute": 2}
